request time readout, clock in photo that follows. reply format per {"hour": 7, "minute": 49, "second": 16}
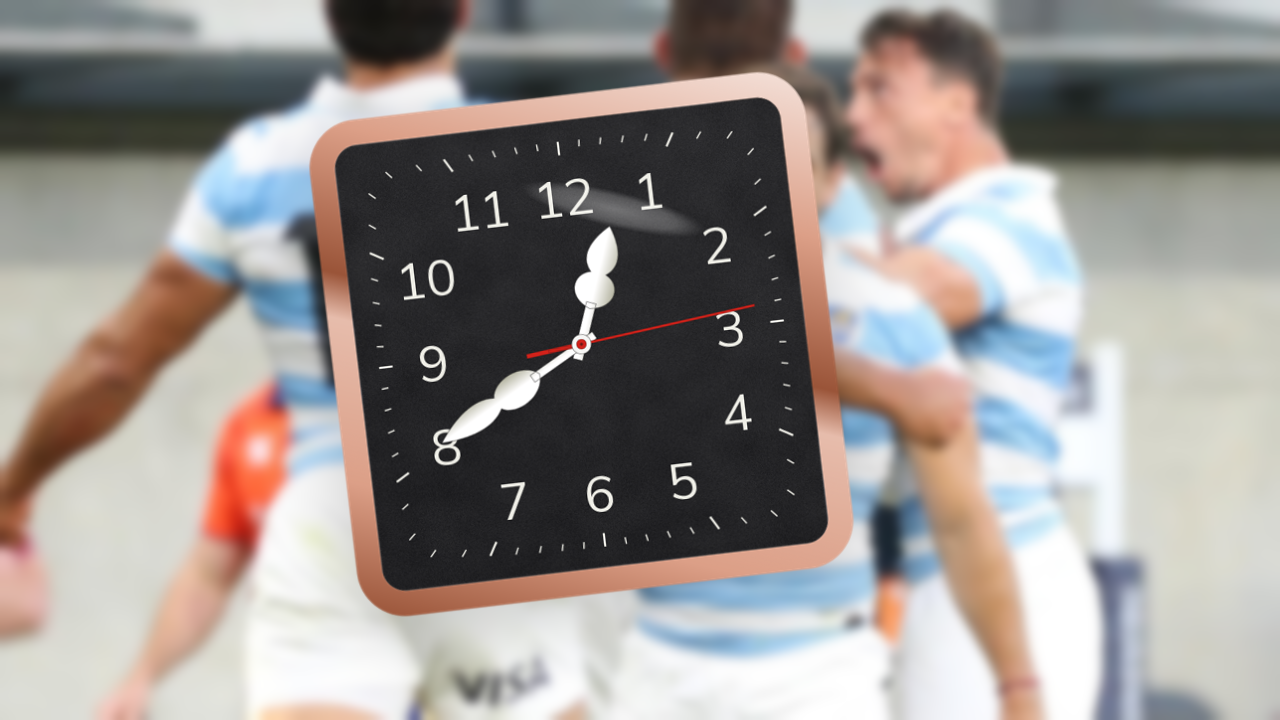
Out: {"hour": 12, "minute": 40, "second": 14}
